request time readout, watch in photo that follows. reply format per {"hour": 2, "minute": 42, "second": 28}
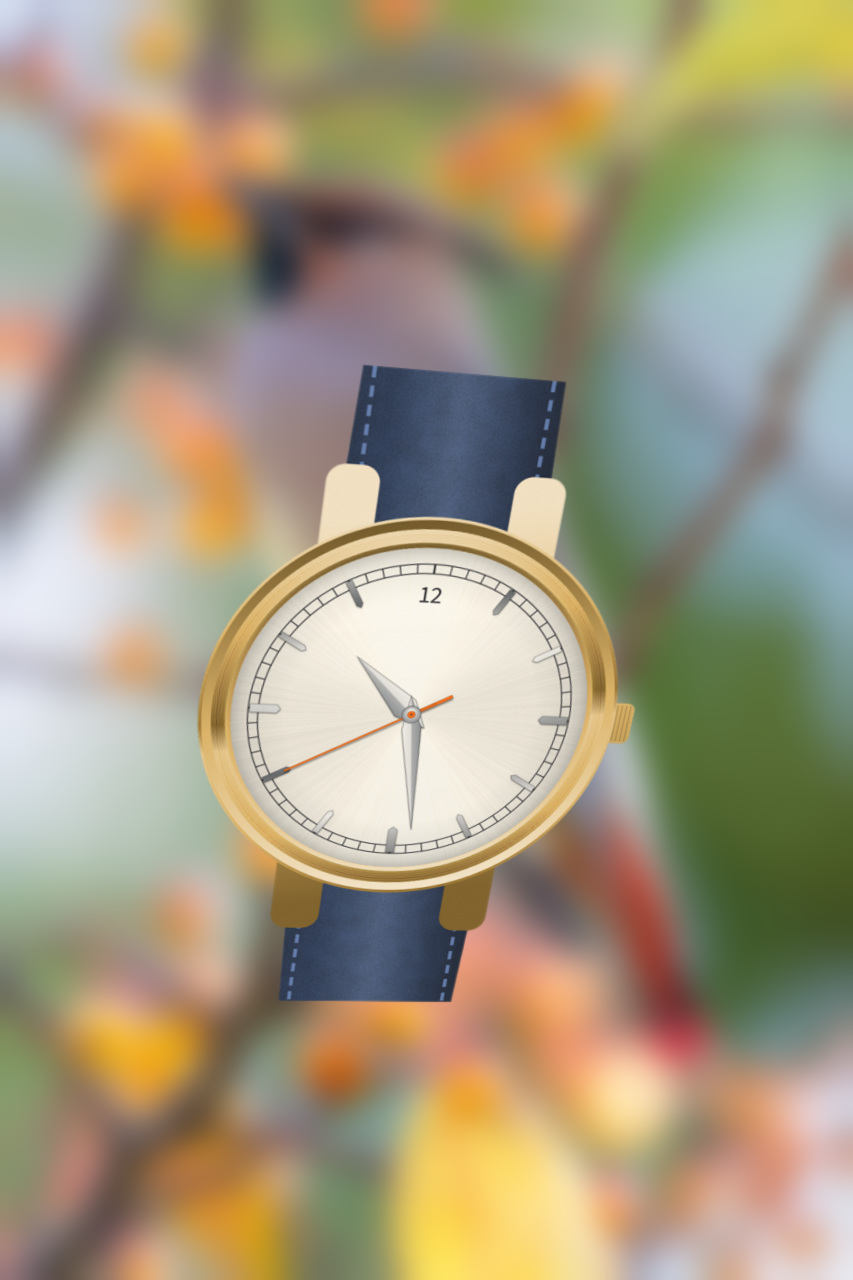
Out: {"hour": 10, "minute": 28, "second": 40}
